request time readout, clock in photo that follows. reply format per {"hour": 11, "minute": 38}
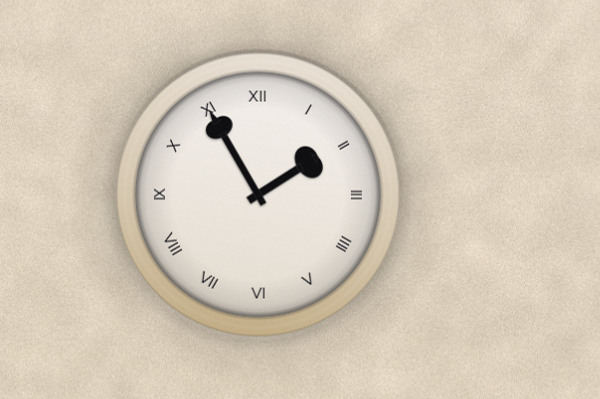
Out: {"hour": 1, "minute": 55}
